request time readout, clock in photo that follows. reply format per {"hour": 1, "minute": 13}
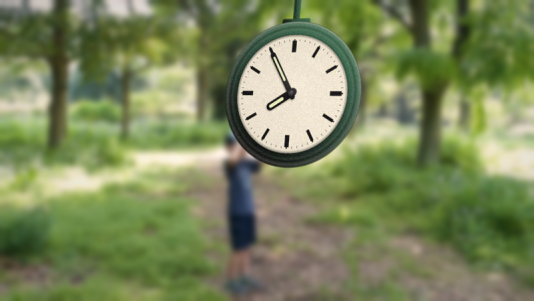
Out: {"hour": 7, "minute": 55}
